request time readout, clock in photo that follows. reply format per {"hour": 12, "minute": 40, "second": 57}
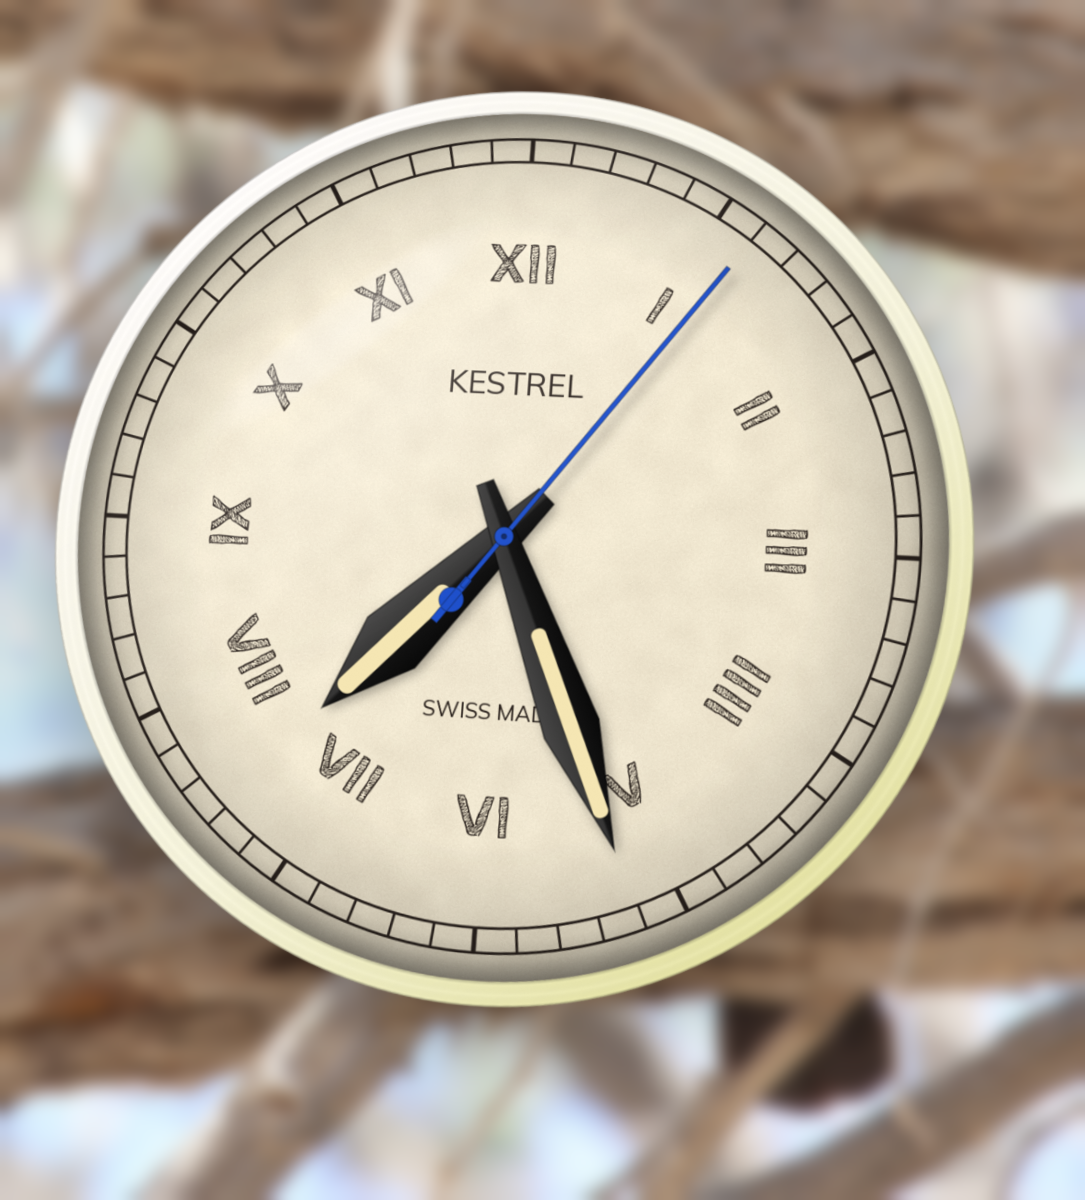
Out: {"hour": 7, "minute": 26, "second": 6}
